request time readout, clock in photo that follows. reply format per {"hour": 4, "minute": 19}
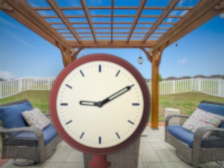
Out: {"hour": 9, "minute": 10}
